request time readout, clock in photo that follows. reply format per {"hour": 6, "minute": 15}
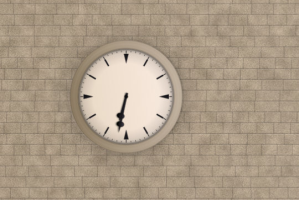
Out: {"hour": 6, "minute": 32}
